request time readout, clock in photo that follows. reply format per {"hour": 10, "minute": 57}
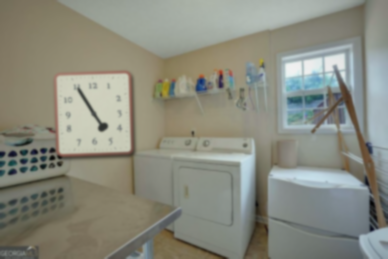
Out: {"hour": 4, "minute": 55}
